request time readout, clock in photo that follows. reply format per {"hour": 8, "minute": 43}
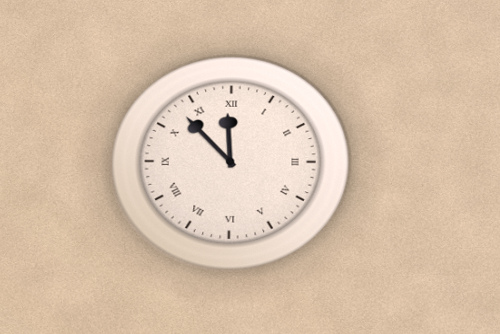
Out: {"hour": 11, "minute": 53}
